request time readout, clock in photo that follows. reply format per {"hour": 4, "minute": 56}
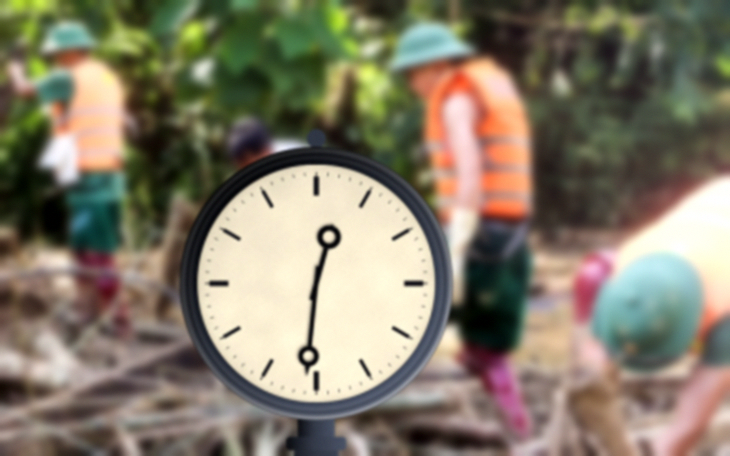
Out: {"hour": 12, "minute": 31}
